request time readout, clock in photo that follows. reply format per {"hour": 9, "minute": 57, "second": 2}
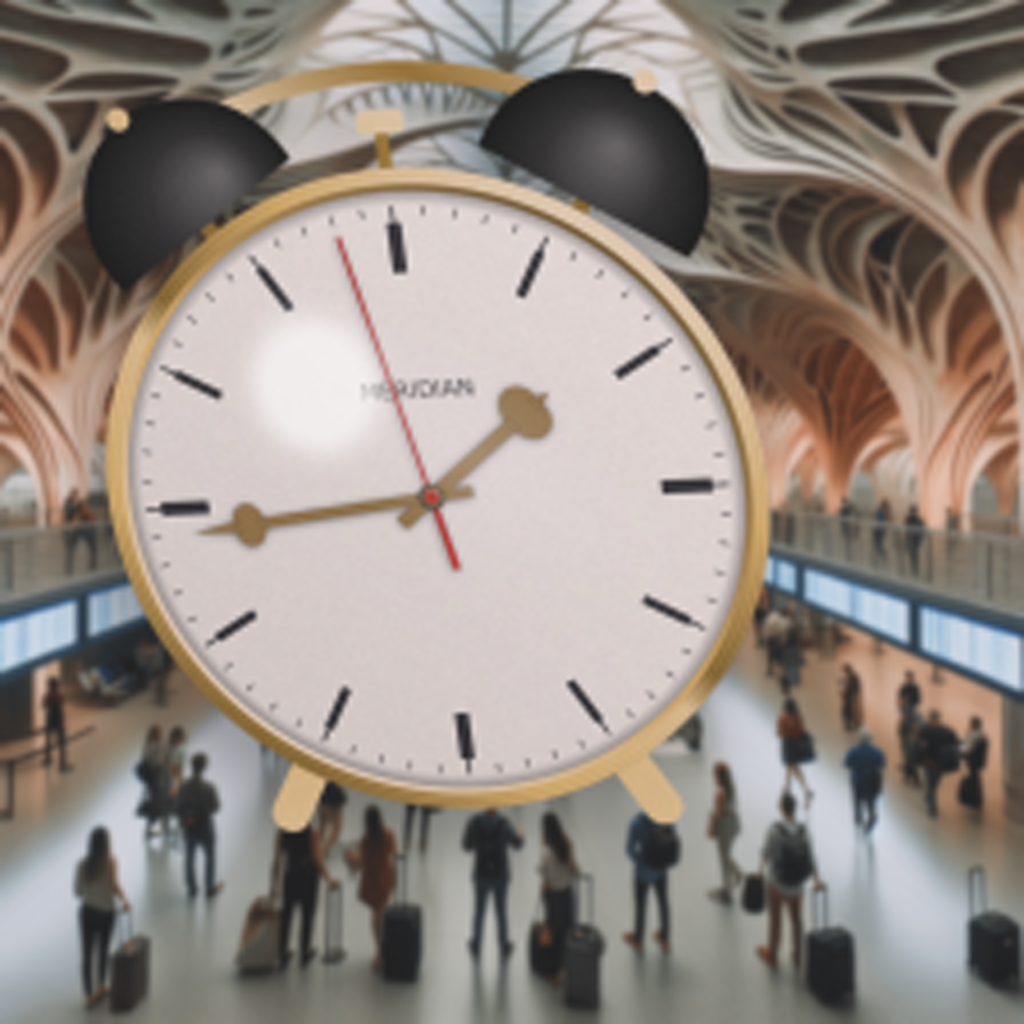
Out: {"hour": 1, "minute": 43, "second": 58}
